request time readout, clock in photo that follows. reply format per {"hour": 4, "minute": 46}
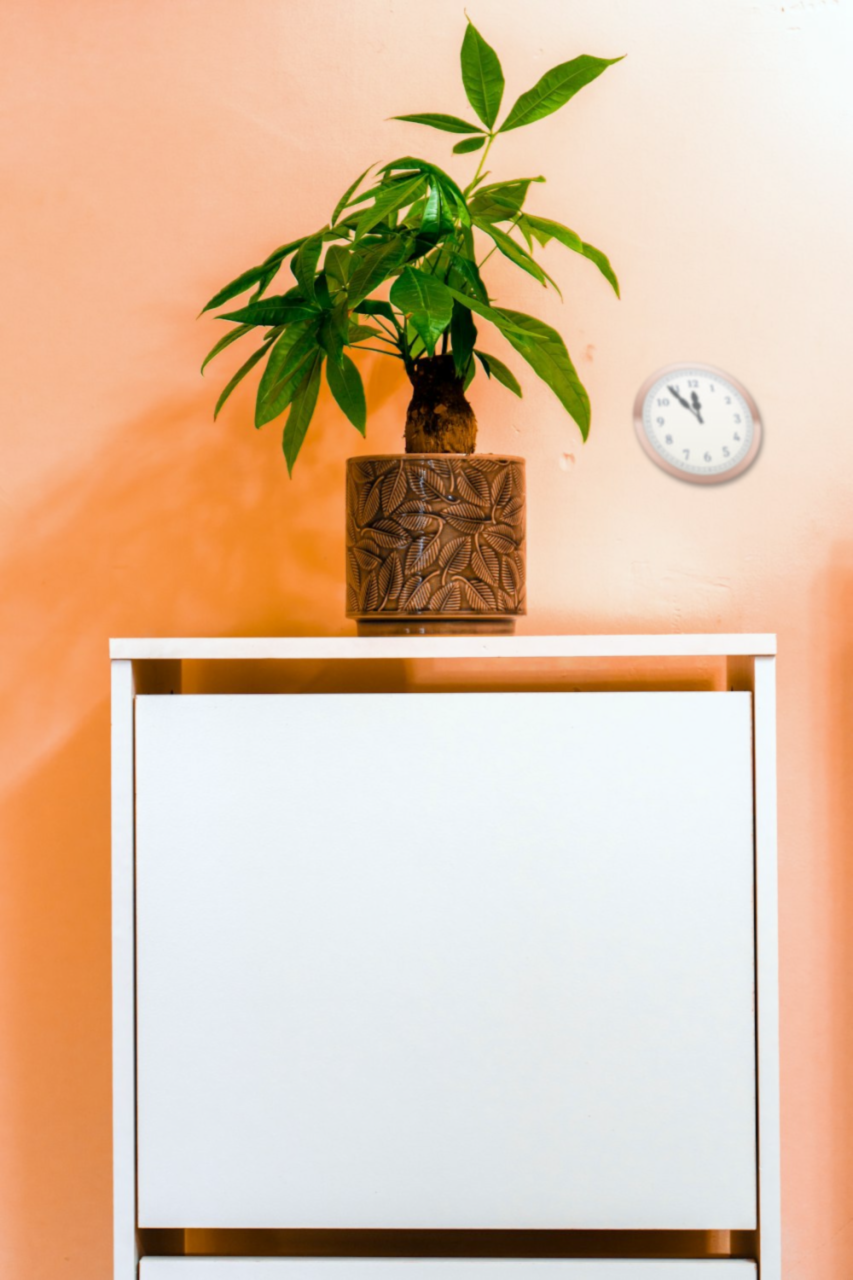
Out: {"hour": 11, "minute": 54}
